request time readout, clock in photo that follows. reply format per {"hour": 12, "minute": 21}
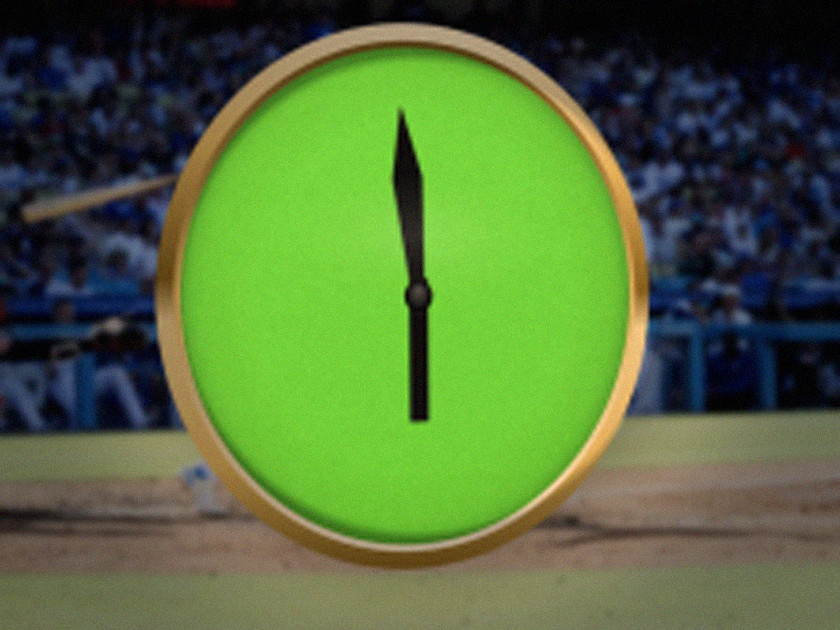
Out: {"hour": 5, "minute": 59}
